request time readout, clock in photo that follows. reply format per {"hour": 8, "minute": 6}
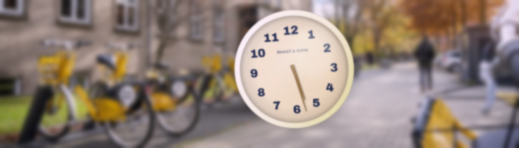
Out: {"hour": 5, "minute": 28}
